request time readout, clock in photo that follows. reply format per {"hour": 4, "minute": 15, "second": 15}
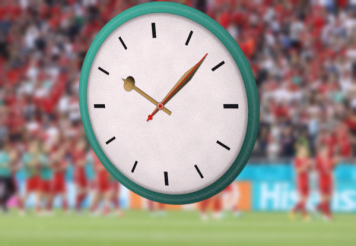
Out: {"hour": 10, "minute": 8, "second": 8}
